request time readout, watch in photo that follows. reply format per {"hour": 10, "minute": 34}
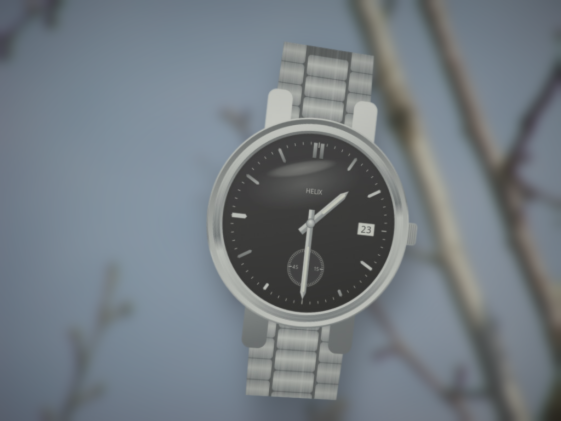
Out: {"hour": 1, "minute": 30}
